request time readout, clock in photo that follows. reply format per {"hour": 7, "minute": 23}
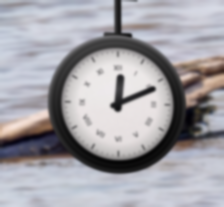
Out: {"hour": 12, "minute": 11}
